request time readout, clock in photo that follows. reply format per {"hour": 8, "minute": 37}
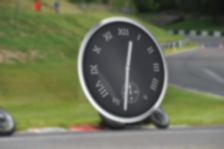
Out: {"hour": 12, "minute": 32}
